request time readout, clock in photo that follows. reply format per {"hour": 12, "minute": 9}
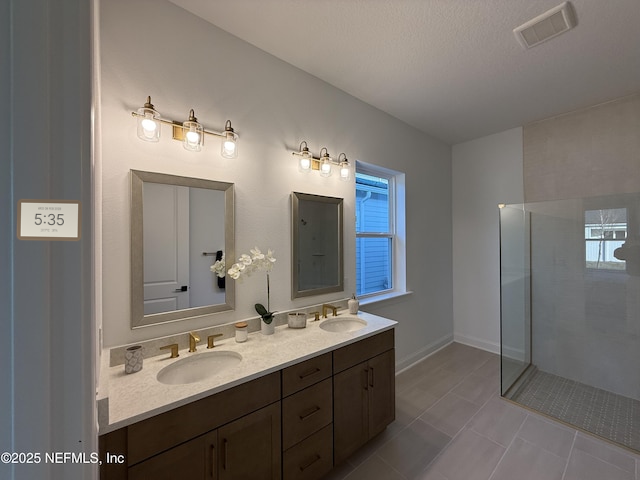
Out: {"hour": 5, "minute": 35}
